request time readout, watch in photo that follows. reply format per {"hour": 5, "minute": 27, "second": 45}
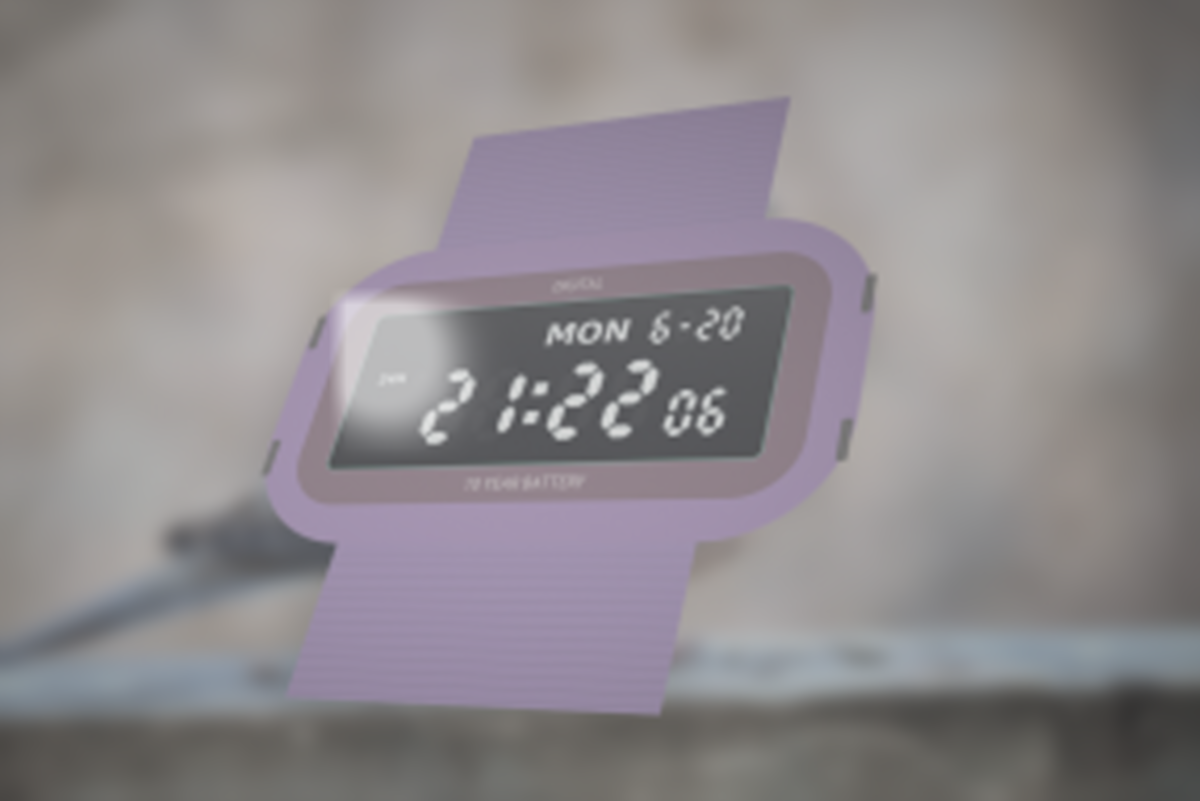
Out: {"hour": 21, "minute": 22, "second": 6}
